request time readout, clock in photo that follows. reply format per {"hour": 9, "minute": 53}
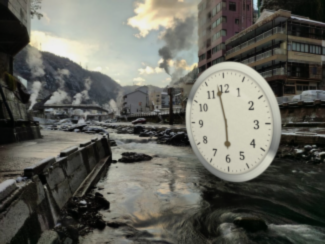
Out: {"hour": 5, "minute": 58}
